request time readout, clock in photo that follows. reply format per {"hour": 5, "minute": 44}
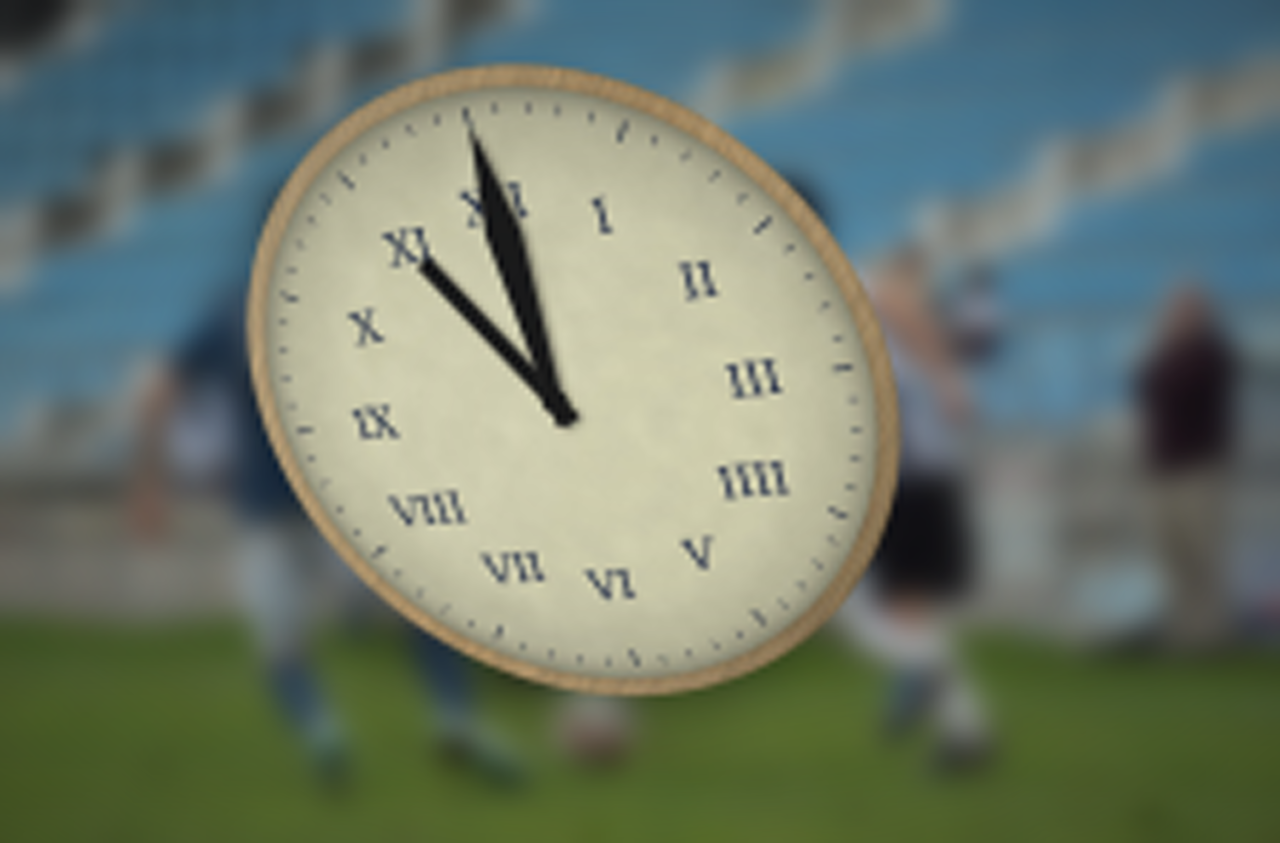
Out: {"hour": 11, "minute": 0}
